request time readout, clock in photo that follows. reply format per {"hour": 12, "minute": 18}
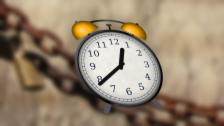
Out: {"hour": 12, "minute": 39}
